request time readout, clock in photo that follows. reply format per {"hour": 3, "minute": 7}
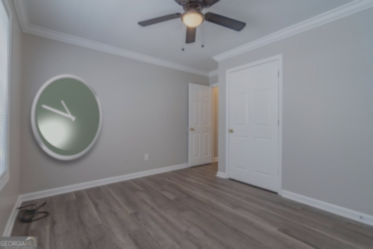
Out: {"hour": 10, "minute": 48}
